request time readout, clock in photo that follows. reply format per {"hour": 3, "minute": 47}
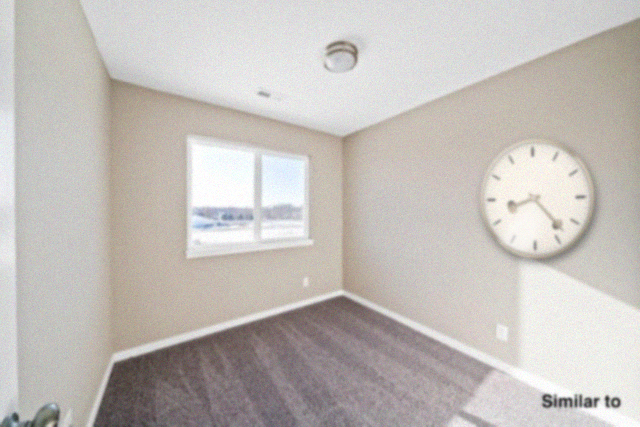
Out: {"hour": 8, "minute": 23}
